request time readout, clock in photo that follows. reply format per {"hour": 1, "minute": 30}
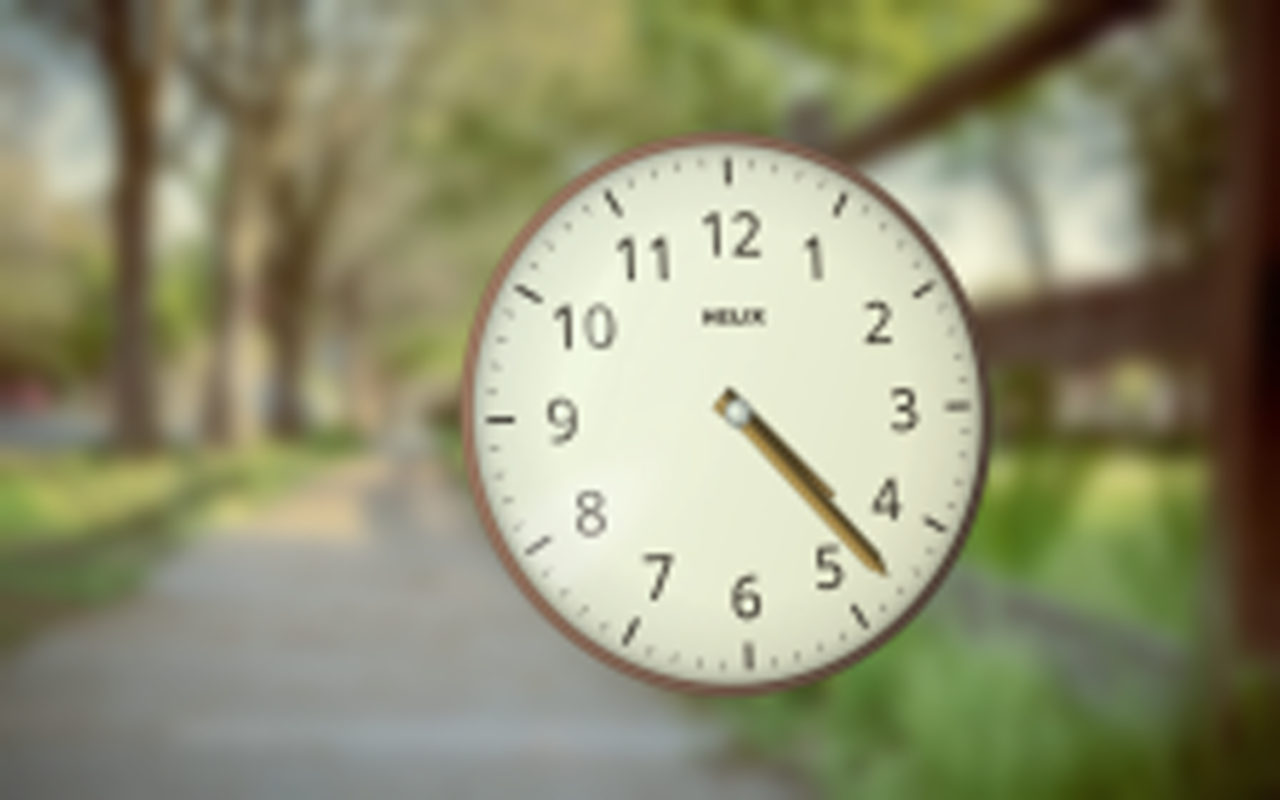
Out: {"hour": 4, "minute": 23}
